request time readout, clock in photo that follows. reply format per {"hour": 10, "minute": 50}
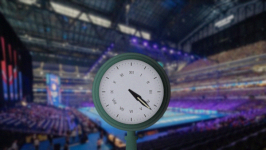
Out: {"hour": 4, "minute": 22}
